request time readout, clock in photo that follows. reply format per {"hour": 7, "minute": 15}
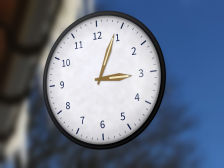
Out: {"hour": 3, "minute": 4}
